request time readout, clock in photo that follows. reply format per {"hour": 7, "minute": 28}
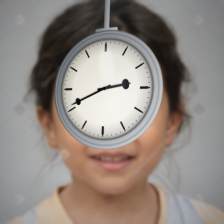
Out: {"hour": 2, "minute": 41}
